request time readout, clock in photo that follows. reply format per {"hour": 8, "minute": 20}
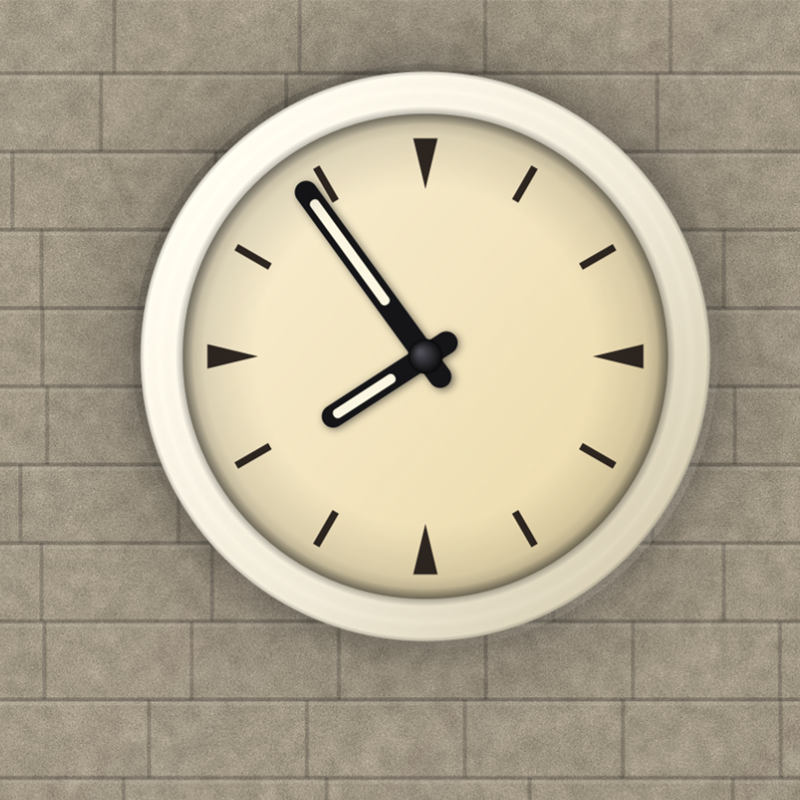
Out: {"hour": 7, "minute": 54}
